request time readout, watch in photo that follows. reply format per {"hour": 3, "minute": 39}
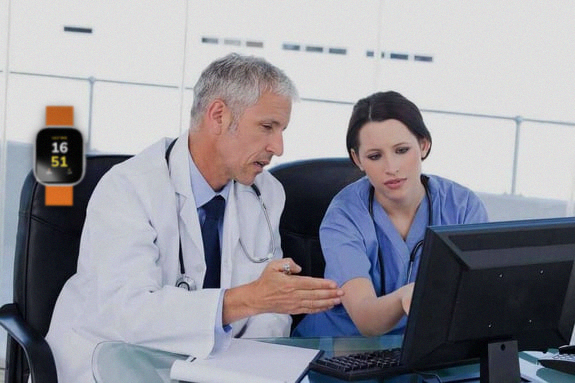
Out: {"hour": 16, "minute": 51}
